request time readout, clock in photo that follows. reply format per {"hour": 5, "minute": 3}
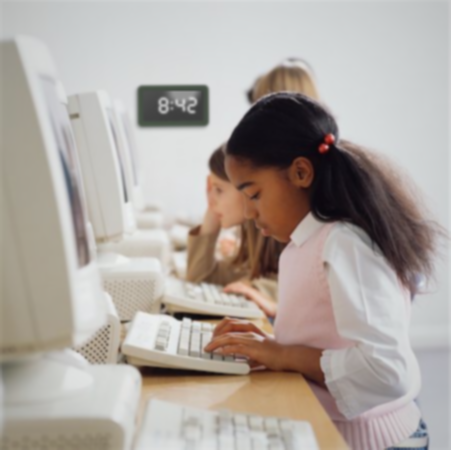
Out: {"hour": 8, "minute": 42}
